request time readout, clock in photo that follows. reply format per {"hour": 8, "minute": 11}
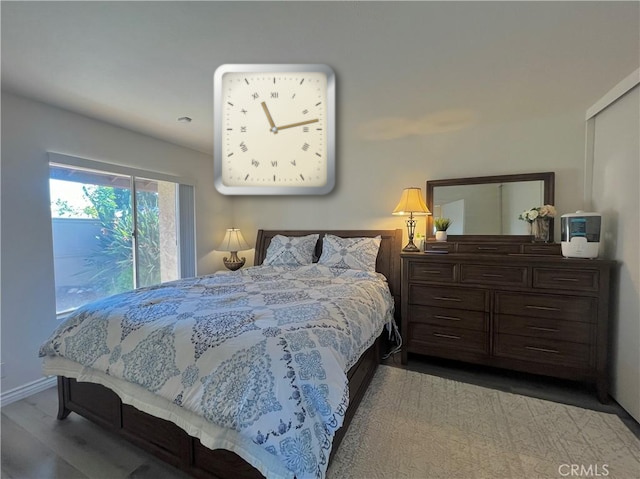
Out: {"hour": 11, "minute": 13}
